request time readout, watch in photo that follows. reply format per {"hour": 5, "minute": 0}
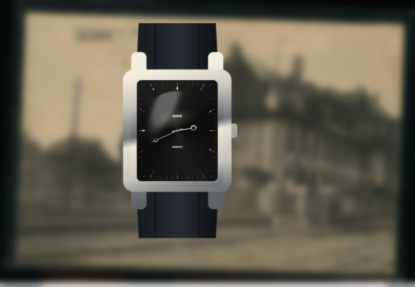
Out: {"hour": 2, "minute": 41}
